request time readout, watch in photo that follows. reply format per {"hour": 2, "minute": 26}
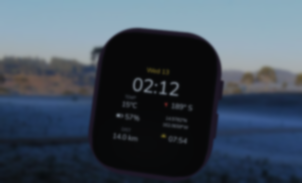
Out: {"hour": 2, "minute": 12}
